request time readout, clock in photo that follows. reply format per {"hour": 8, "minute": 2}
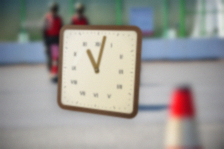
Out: {"hour": 11, "minute": 2}
